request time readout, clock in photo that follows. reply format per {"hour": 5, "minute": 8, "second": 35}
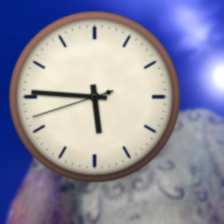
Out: {"hour": 5, "minute": 45, "second": 42}
